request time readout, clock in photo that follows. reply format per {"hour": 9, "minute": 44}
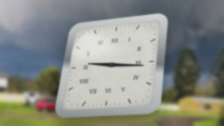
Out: {"hour": 9, "minute": 16}
